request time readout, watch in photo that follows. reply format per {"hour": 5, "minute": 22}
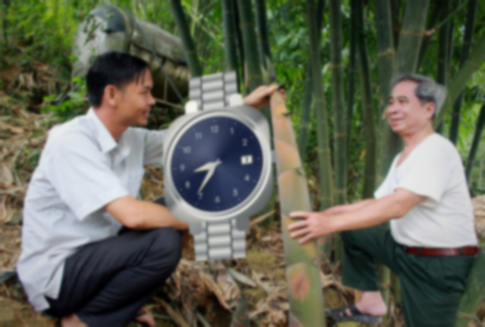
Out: {"hour": 8, "minute": 36}
